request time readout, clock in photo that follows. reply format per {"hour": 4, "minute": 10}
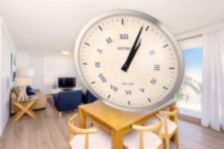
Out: {"hour": 1, "minute": 4}
